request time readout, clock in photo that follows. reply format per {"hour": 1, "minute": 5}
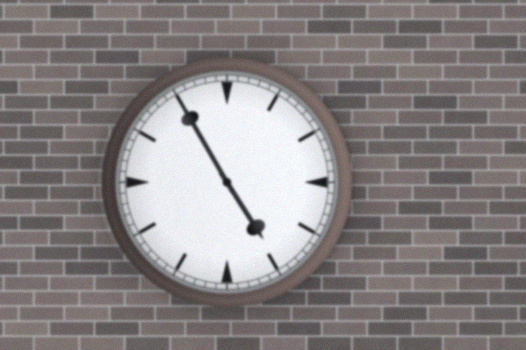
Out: {"hour": 4, "minute": 55}
